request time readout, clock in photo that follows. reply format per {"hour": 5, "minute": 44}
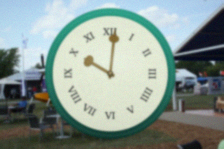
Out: {"hour": 10, "minute": 1}
